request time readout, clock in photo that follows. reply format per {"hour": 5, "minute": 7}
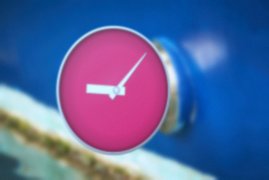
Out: {"hour": 9, "minute": 7}
